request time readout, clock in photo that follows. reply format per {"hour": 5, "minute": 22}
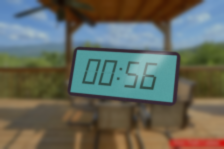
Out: {"hour": 0, "minute": 56}
